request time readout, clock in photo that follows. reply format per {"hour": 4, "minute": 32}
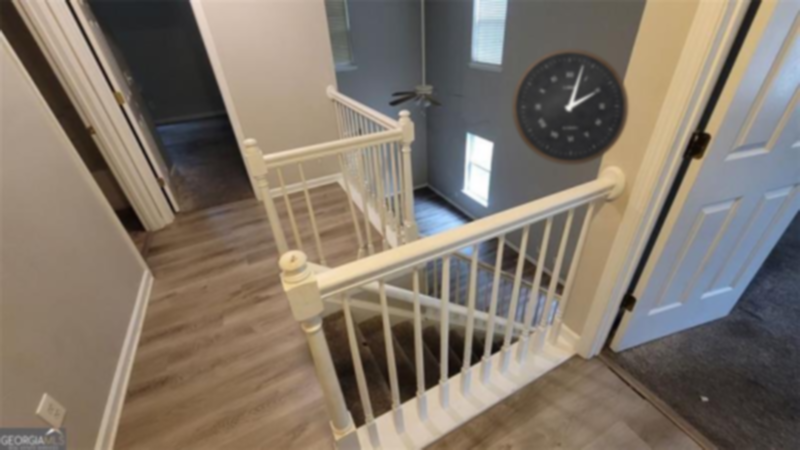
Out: {"hour": 2, "minute": 3}
